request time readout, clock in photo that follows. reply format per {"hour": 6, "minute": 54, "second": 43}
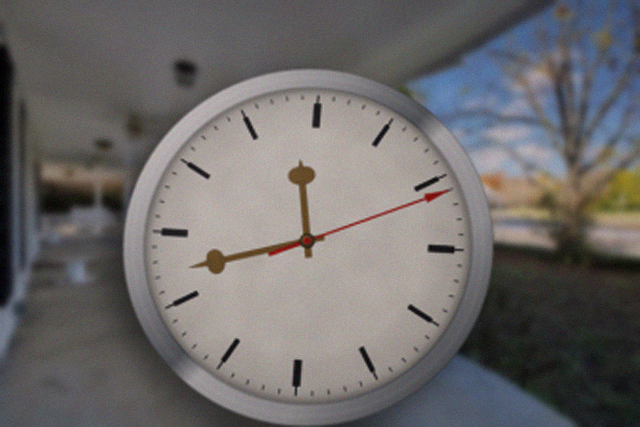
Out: {"hour": 11, "minute": 42, "second": 11}
